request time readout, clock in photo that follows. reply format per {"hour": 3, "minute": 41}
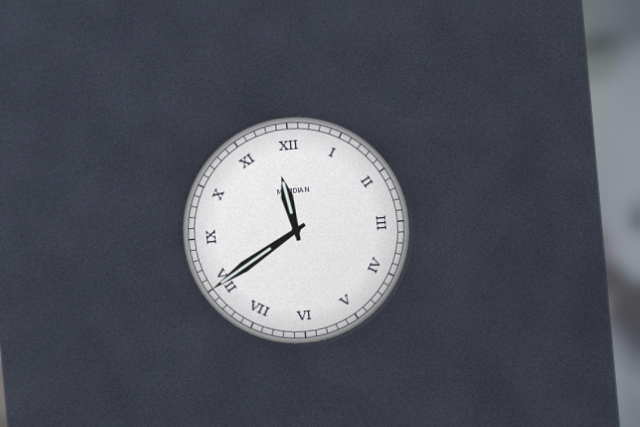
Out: {"hour": 11, "minute": 40}
